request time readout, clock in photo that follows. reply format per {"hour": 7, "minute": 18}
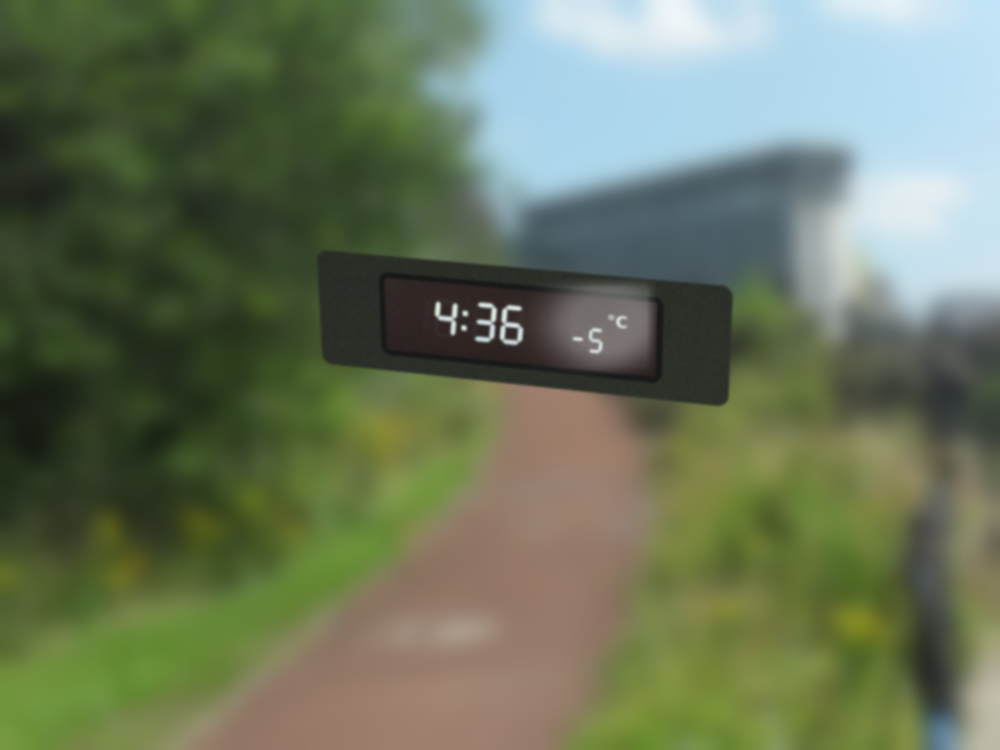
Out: {"hour": 4, "minute": 36}
